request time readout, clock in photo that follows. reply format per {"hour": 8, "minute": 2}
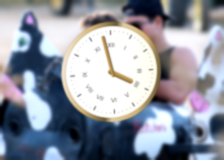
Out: {"hour": 3, "minute": 58}
